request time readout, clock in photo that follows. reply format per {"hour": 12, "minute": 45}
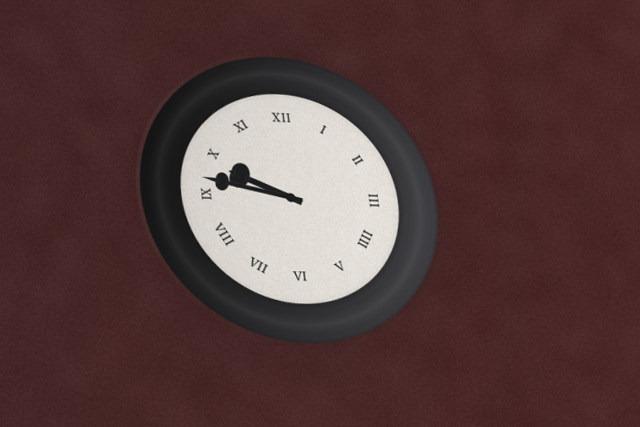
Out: {"hour": 9, "minute": 47}
